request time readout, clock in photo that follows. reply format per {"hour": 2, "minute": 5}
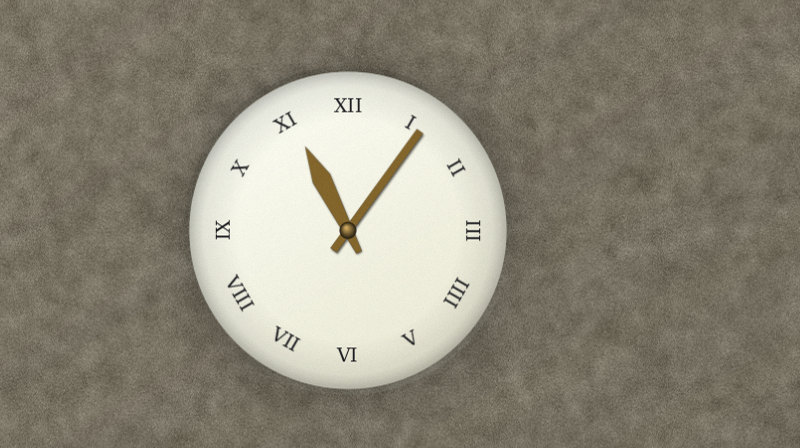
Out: {"hour": 11, "minute": 6}
